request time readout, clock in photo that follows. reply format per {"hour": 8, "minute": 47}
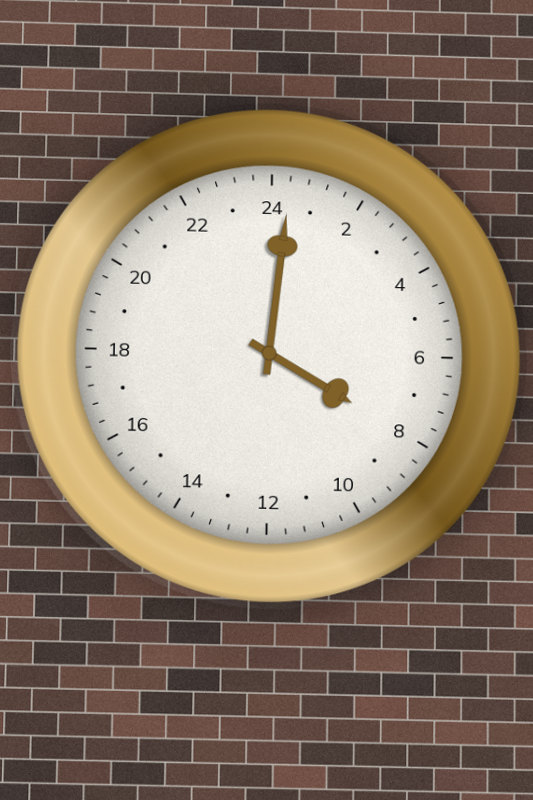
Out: {"hour": 8, "minute": 1}
